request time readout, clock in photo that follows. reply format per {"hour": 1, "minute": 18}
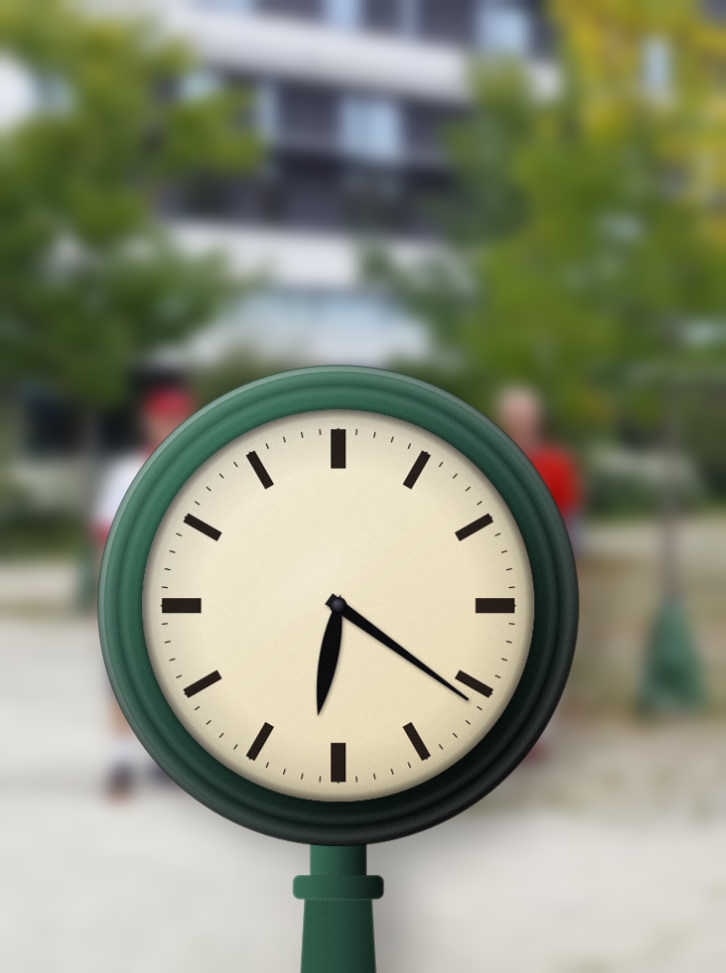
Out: {"hour": 6, "minute": 21}
